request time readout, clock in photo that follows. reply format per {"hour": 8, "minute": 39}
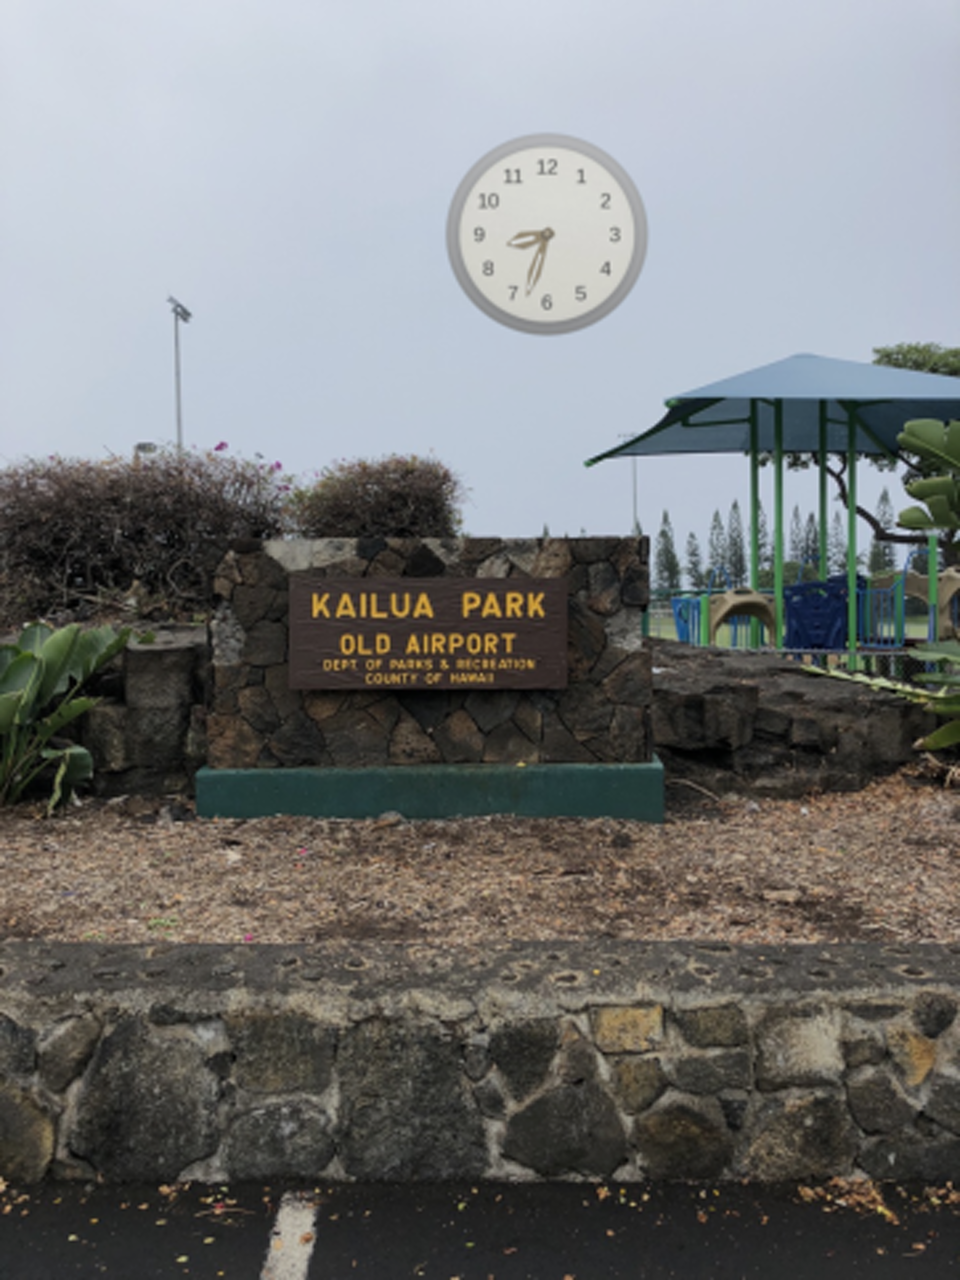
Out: {"hour": 8, "minute": 33}
